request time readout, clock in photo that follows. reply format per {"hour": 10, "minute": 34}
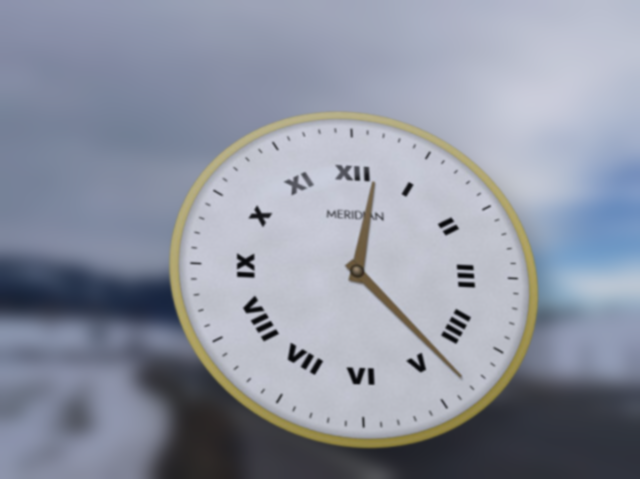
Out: {"hour": 12, "minute": 23}
